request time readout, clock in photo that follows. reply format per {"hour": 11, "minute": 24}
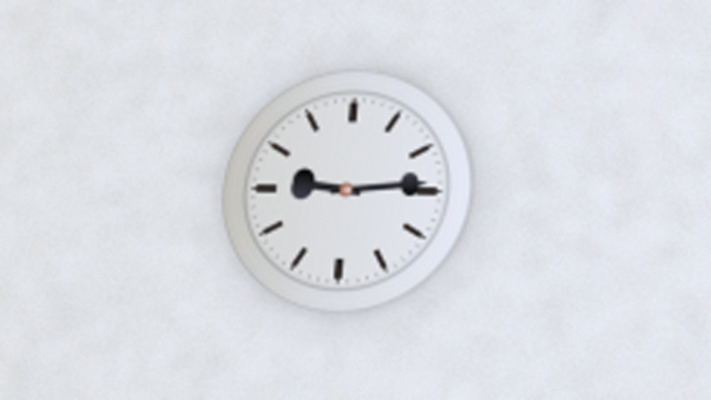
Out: {"hour": 9, "minute": 14}
